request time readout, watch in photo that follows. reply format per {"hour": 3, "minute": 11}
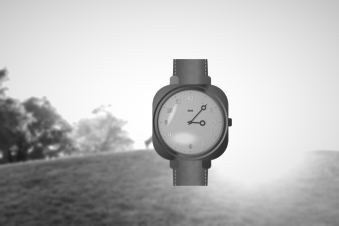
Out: {"hour": 3, "minute": 7}
